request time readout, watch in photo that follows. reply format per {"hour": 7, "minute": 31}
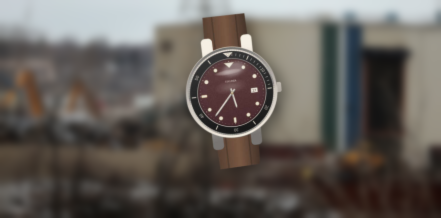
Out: {"hour": 5, "minute": 37}
